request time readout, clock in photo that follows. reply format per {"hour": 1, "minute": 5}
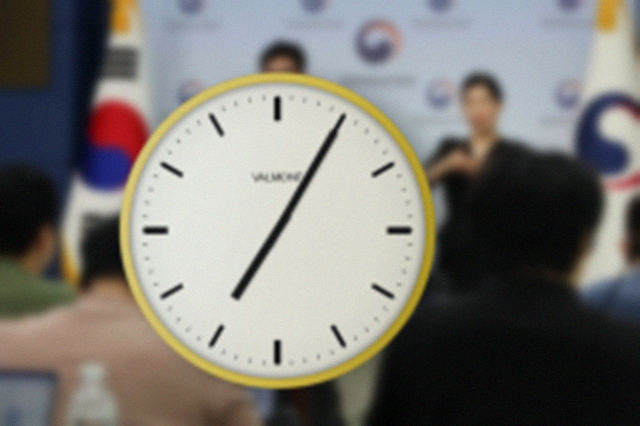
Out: {"hour": 7, "minute": 5}
